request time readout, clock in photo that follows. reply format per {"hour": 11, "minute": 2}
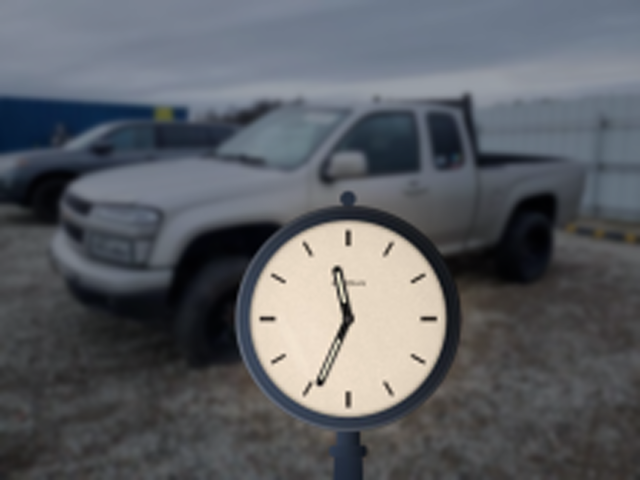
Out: {"hour": 11, "minute": 34}
